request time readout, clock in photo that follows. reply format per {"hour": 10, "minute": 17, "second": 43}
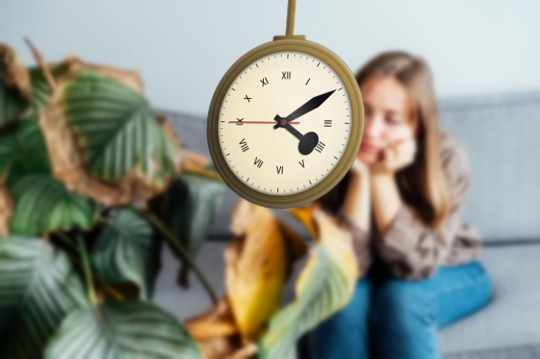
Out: {"hour": 4, "minute": 9, "second": 45}
